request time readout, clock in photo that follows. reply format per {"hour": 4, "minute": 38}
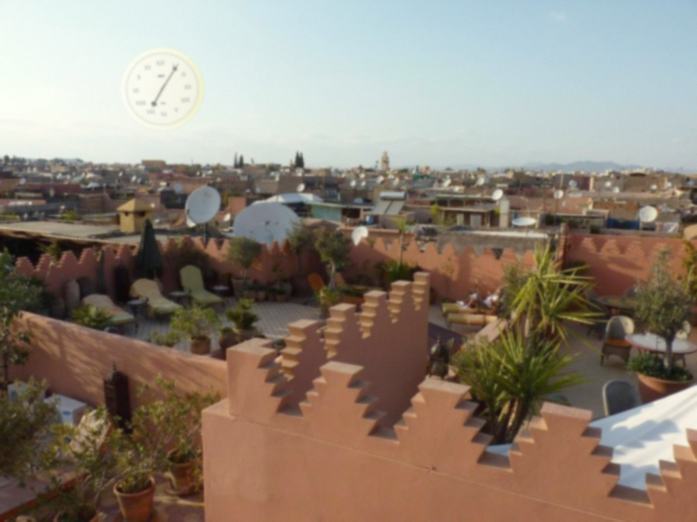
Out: {"hour": 7, "minute": 6}
